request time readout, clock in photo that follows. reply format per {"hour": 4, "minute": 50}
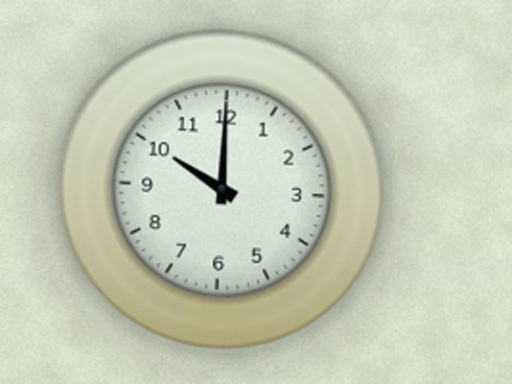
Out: {"hour": 10, "minute": 0}
